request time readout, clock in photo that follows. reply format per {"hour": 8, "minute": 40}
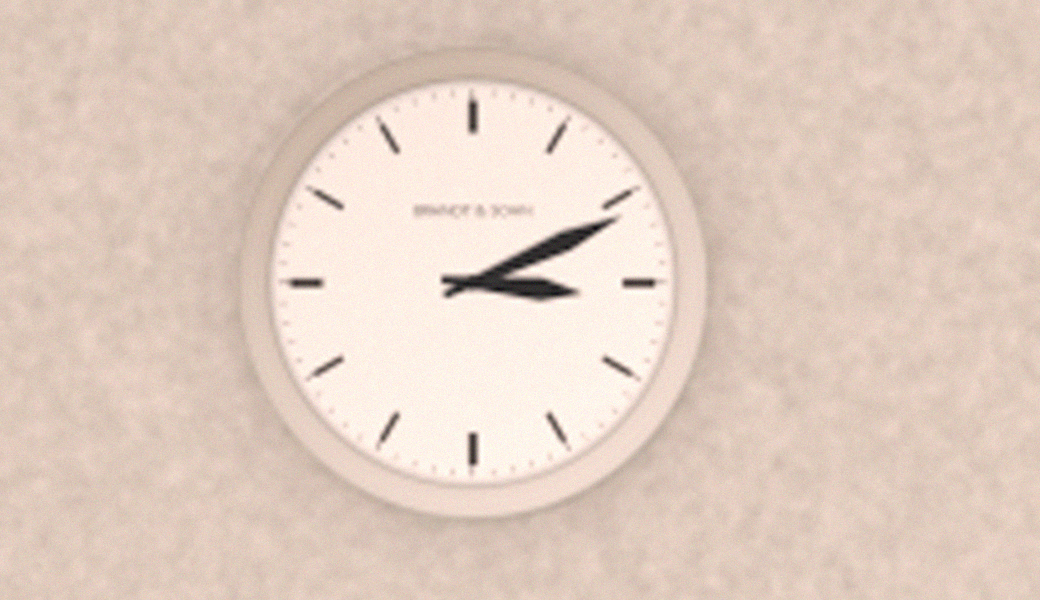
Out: {"hour": 3, "minute": 11}
